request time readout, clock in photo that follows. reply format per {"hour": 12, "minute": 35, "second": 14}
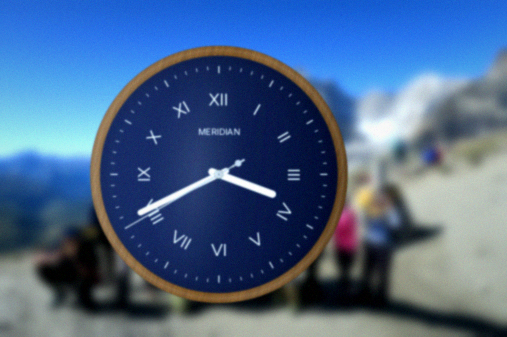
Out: {"hour": 3, "minute": 40, "second": 40}
